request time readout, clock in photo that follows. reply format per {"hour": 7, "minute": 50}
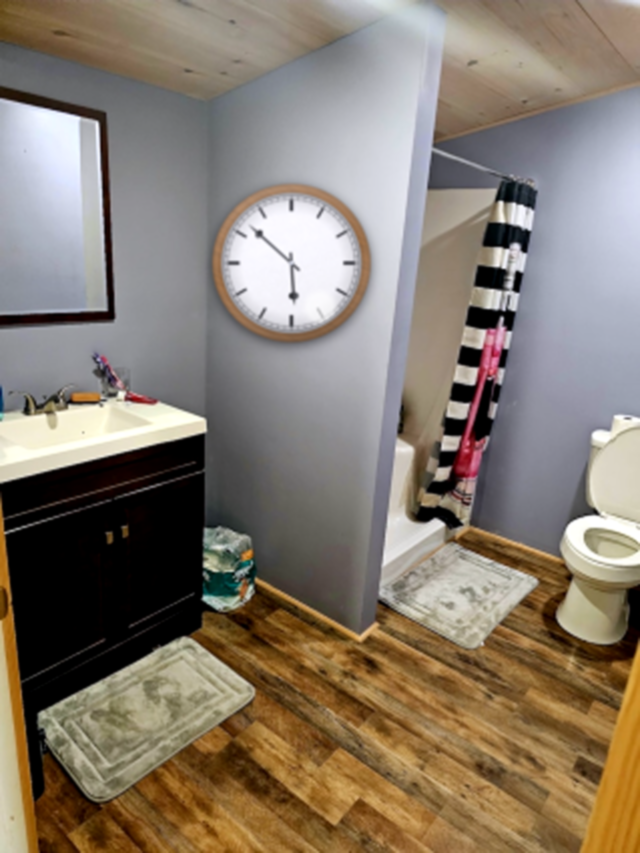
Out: {"hour": 5, "minute": 52}
